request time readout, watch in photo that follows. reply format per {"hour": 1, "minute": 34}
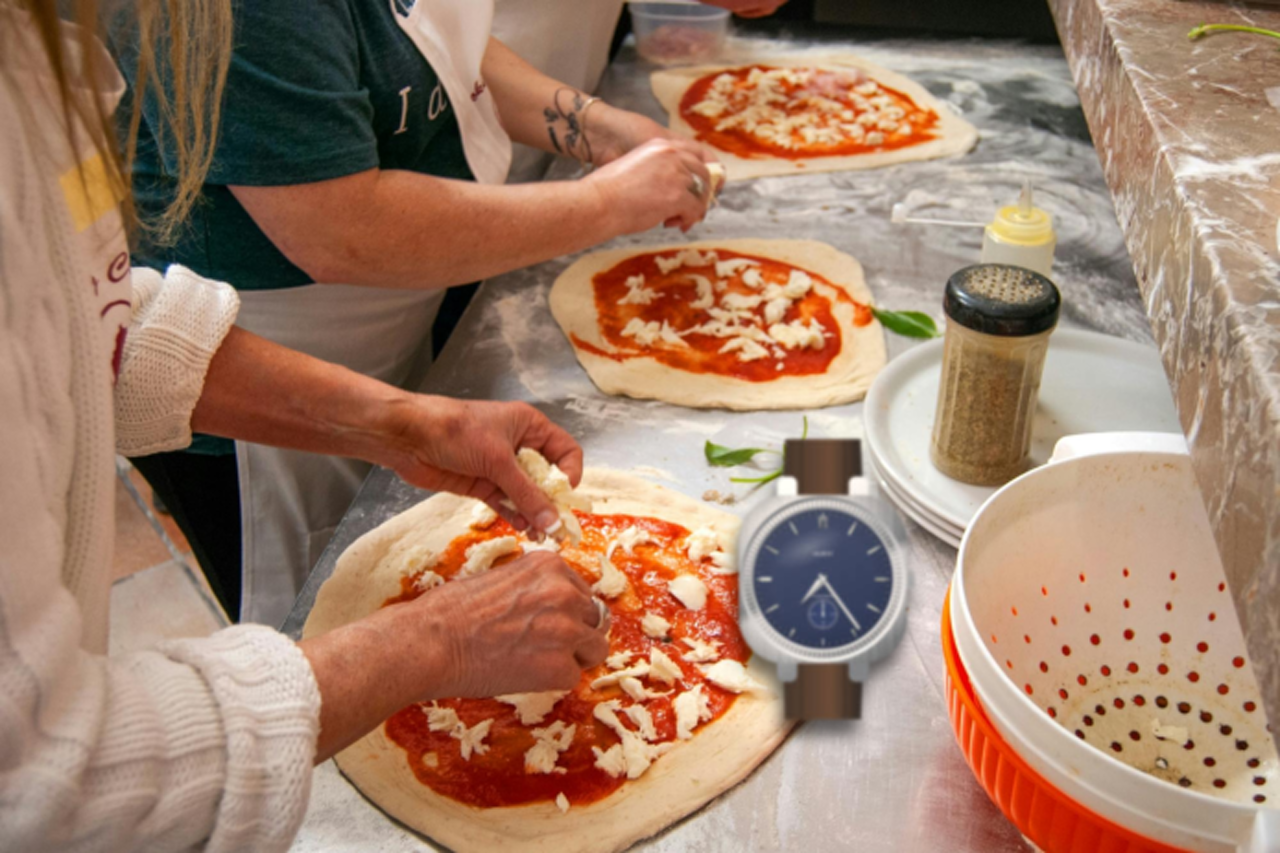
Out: {"hour": 7, "minute": 24}
